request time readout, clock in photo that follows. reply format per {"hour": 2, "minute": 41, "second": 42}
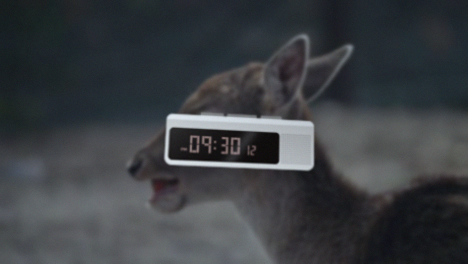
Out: {"hour": 9, "minute": 30, "second": 12}
